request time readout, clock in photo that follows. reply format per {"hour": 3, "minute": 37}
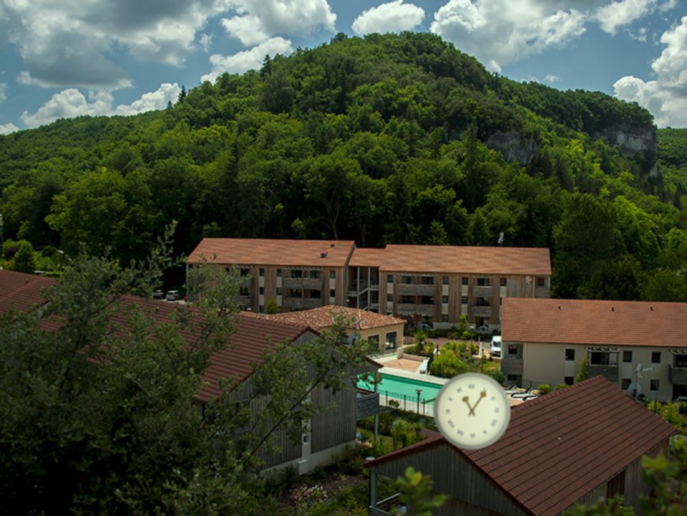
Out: {"hour": 11, "minute": 6}
